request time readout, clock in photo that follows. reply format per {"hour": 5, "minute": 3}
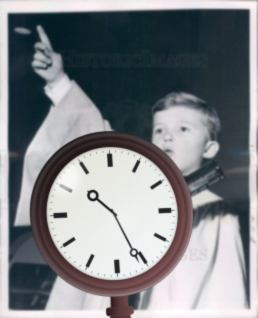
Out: {"hour": 10, "minute": 26}
